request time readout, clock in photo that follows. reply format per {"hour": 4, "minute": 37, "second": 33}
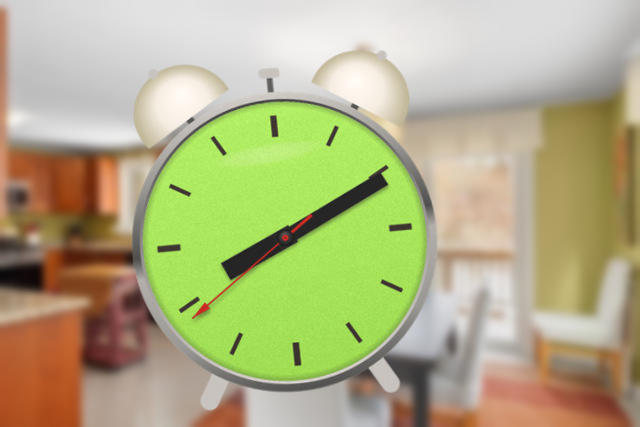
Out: {"hour": 8, "minute": 10, "second": 39}
